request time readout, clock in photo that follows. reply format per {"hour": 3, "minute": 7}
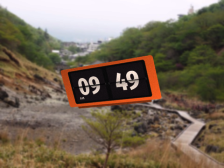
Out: {"hour": 9, "minute": 49}
